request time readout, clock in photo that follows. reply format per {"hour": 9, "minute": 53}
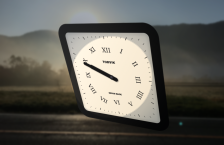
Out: {"hour": 9, "minute": 49}
